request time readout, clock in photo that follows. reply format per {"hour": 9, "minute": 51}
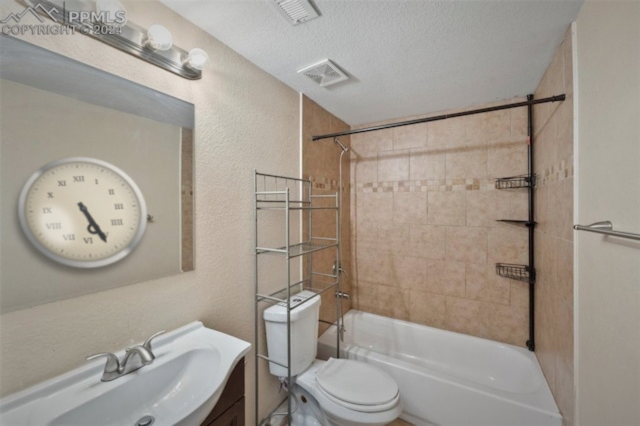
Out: {"hour": 5, "minute": 26}
